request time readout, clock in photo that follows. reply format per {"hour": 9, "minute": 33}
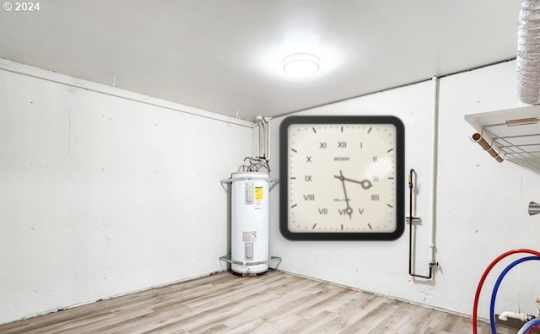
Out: {"hour": 3, "minute": 28}
